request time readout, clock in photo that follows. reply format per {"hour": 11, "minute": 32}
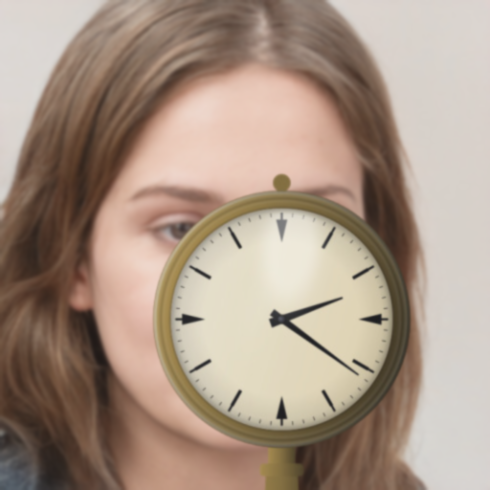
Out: {"hour": 2, "minute": 21}
